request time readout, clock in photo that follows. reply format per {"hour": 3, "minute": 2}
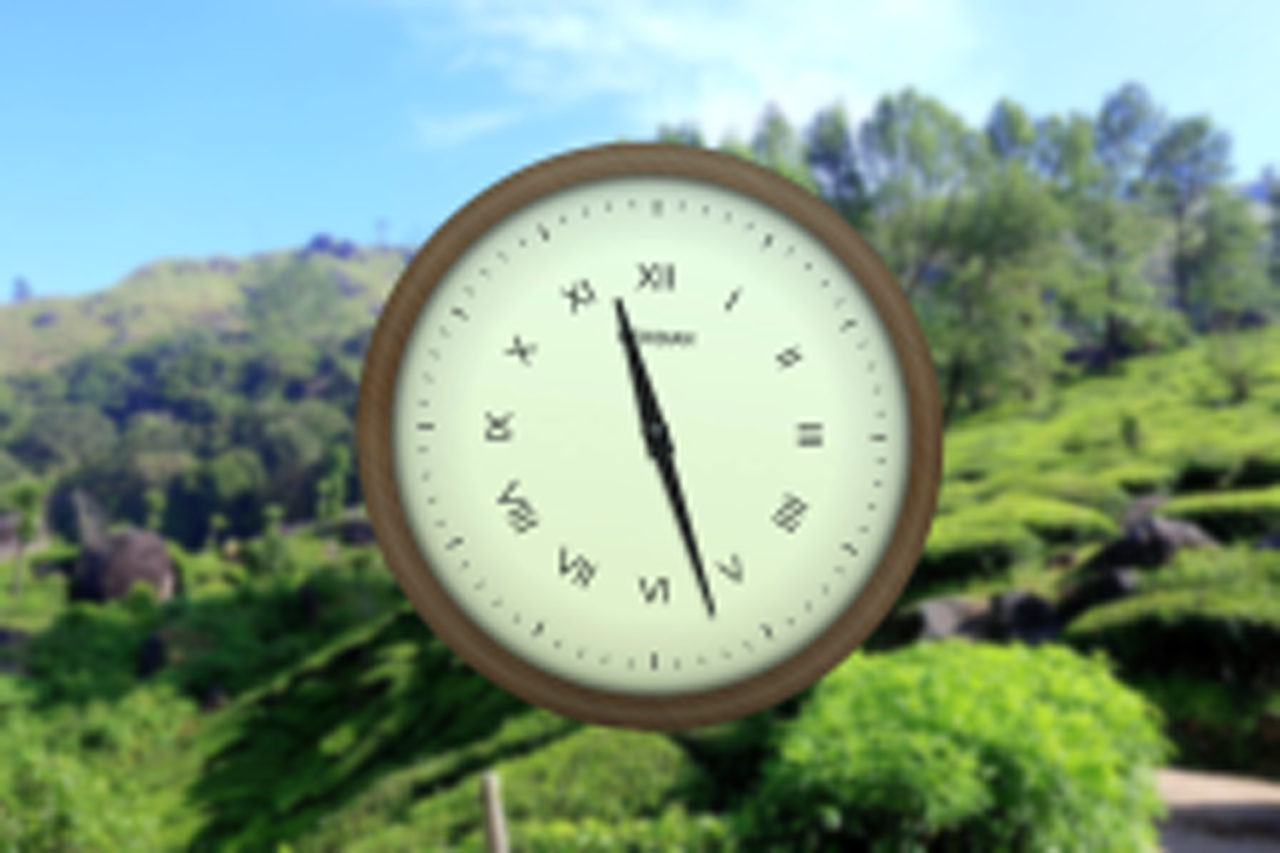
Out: {"hour": 11, "minute": 27}
